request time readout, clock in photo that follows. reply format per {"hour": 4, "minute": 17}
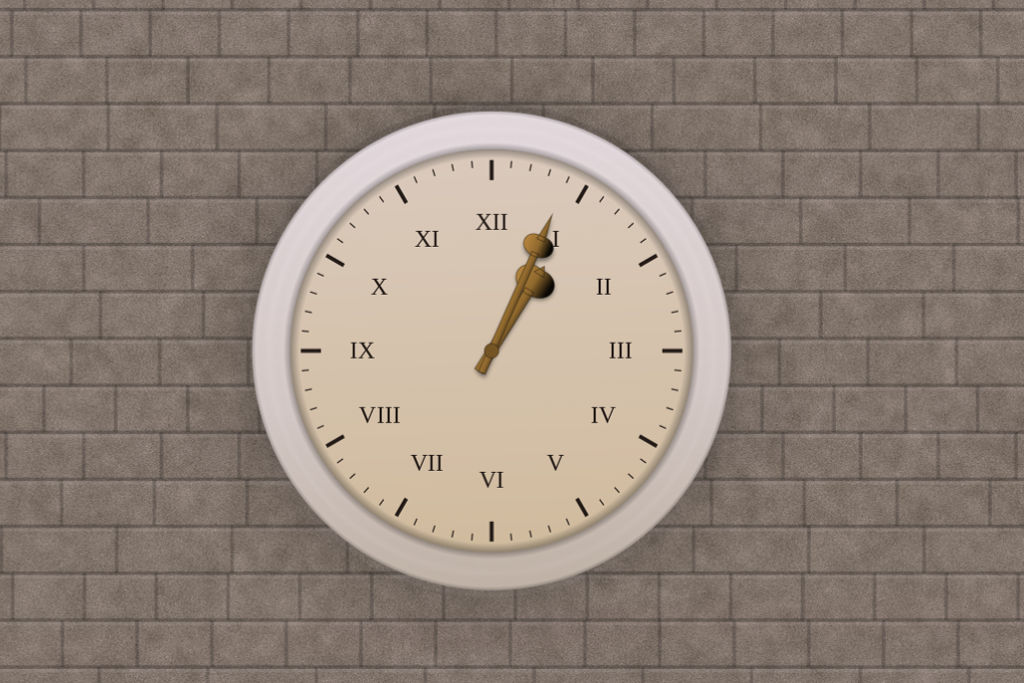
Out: {"hour": 1, "minute": 4}
